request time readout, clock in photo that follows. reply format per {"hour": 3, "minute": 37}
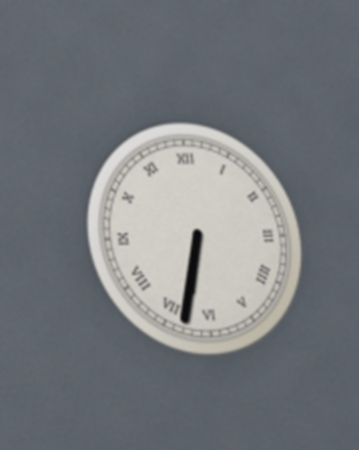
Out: {"hour": 6, "minute": 33}
